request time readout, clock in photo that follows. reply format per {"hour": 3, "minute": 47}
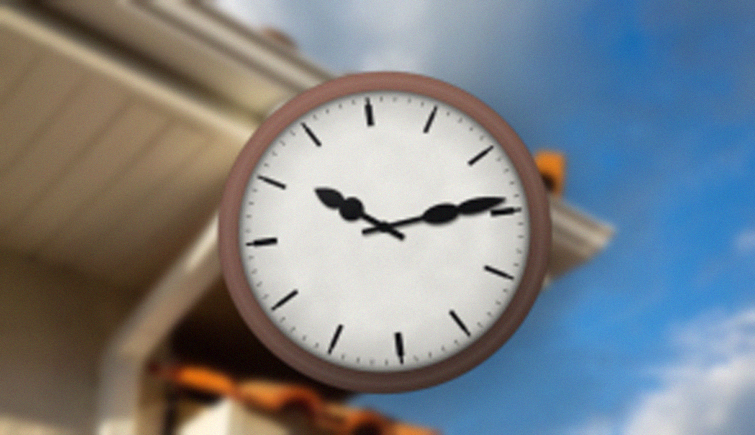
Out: {"hour": 10, "minute": 14}
